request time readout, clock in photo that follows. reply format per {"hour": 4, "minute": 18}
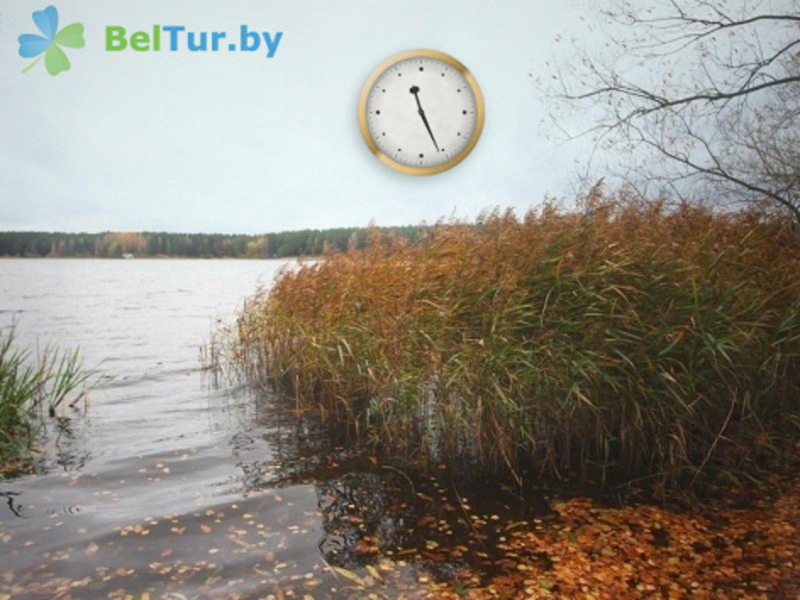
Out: {"hour": 11, "minute": 26}
